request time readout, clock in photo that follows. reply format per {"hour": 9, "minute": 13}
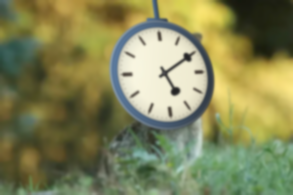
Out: {"hour": 5, "minute": 10}
